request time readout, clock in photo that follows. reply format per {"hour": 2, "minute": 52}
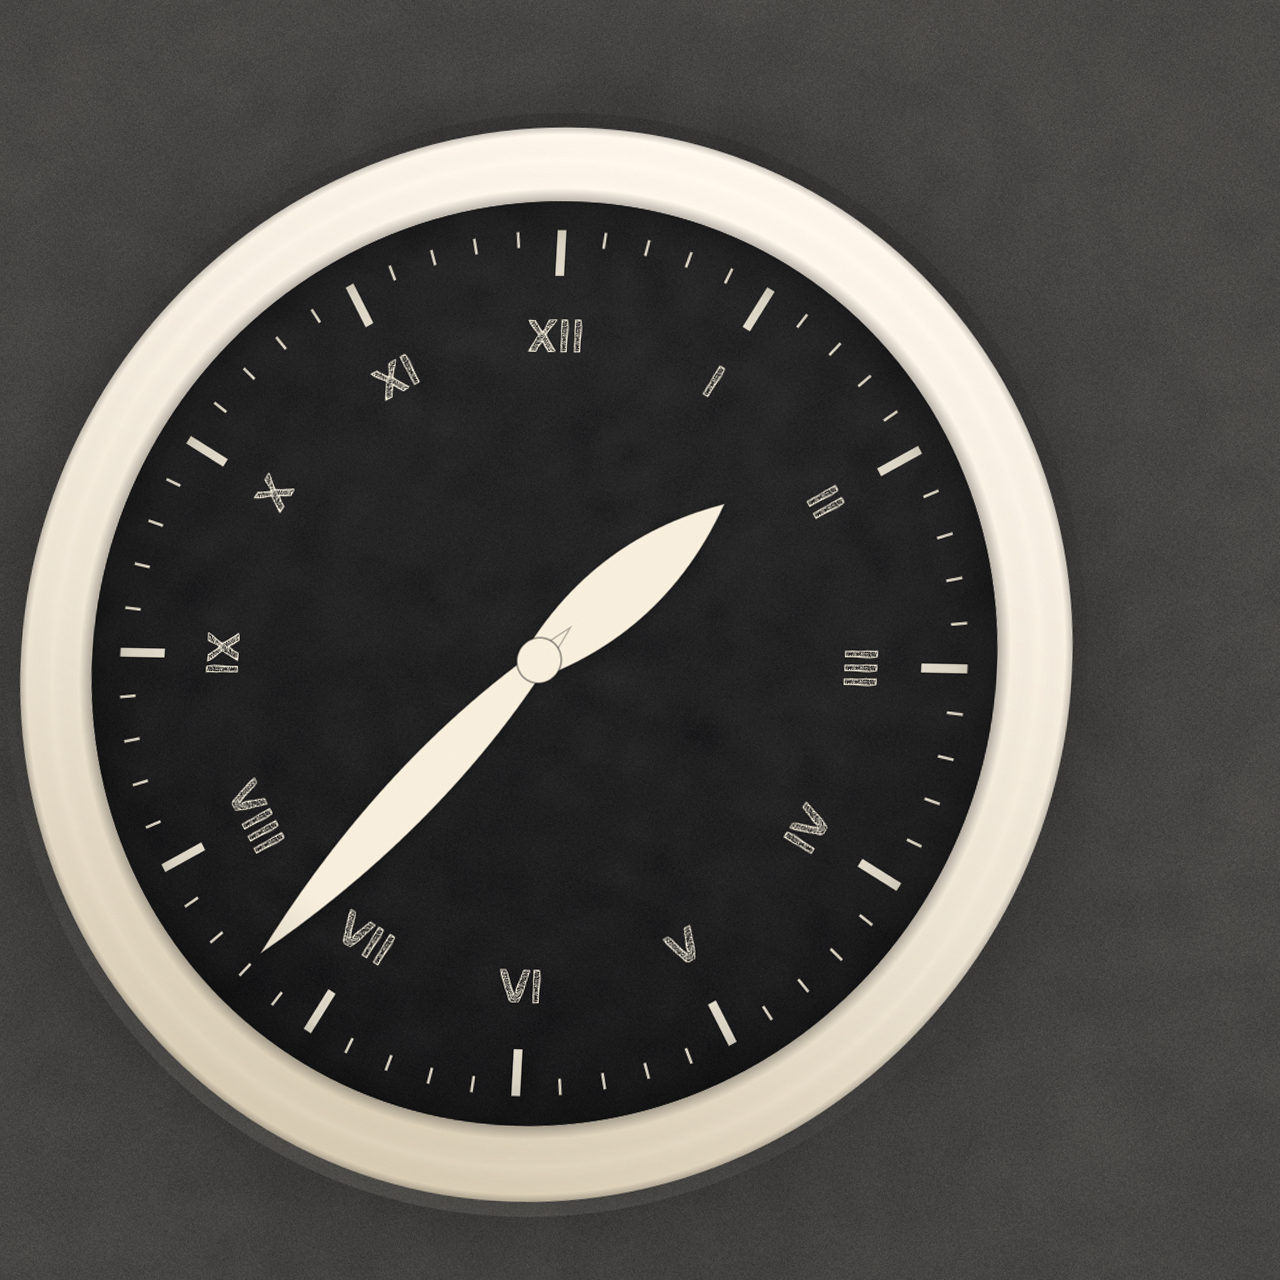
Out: {"hour": 1, "minute": 37}
